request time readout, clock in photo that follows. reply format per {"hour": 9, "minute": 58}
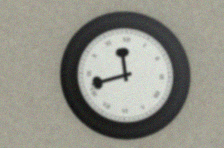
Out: {"hour": 11, "minute": 42}
